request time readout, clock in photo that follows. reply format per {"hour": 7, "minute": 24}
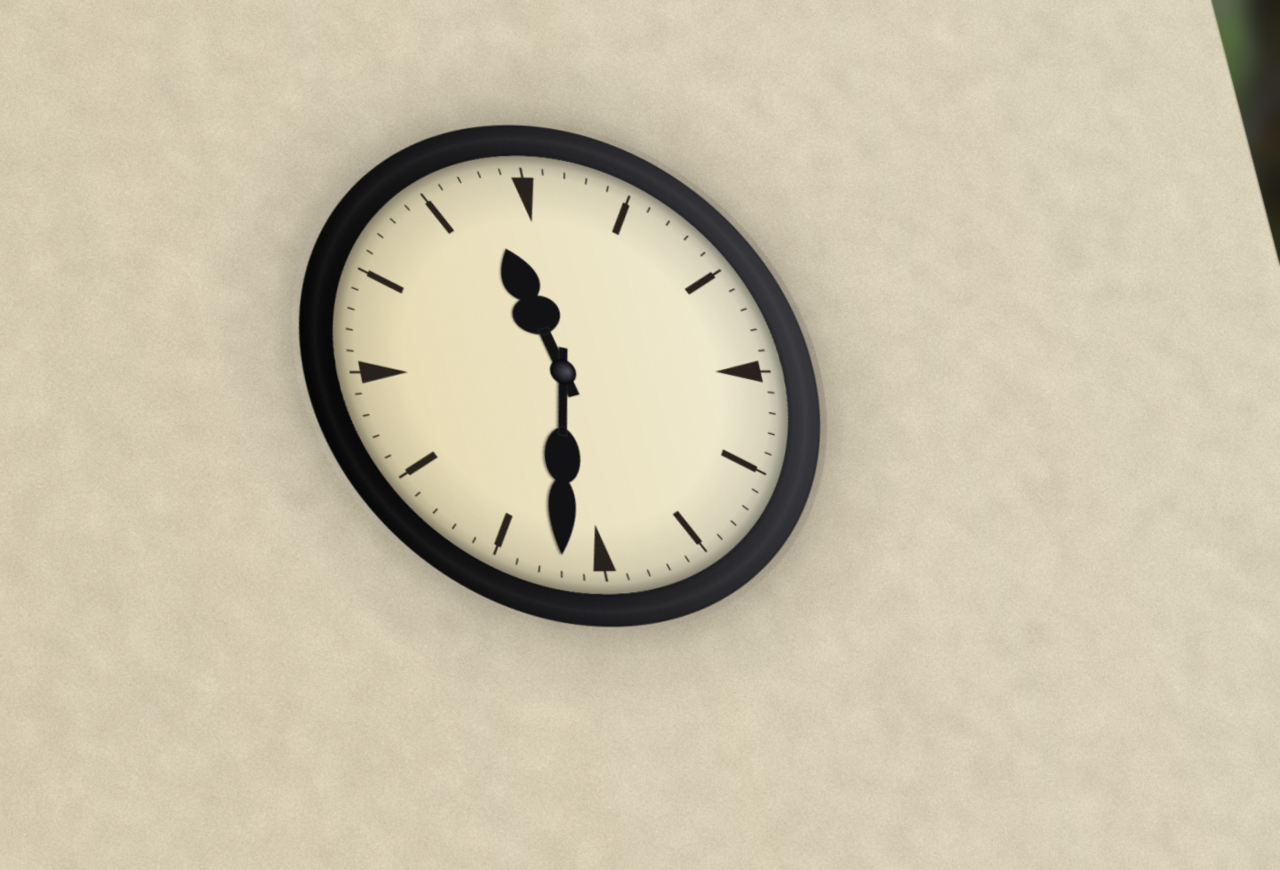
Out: {"hour": 11, "minute": 32}
